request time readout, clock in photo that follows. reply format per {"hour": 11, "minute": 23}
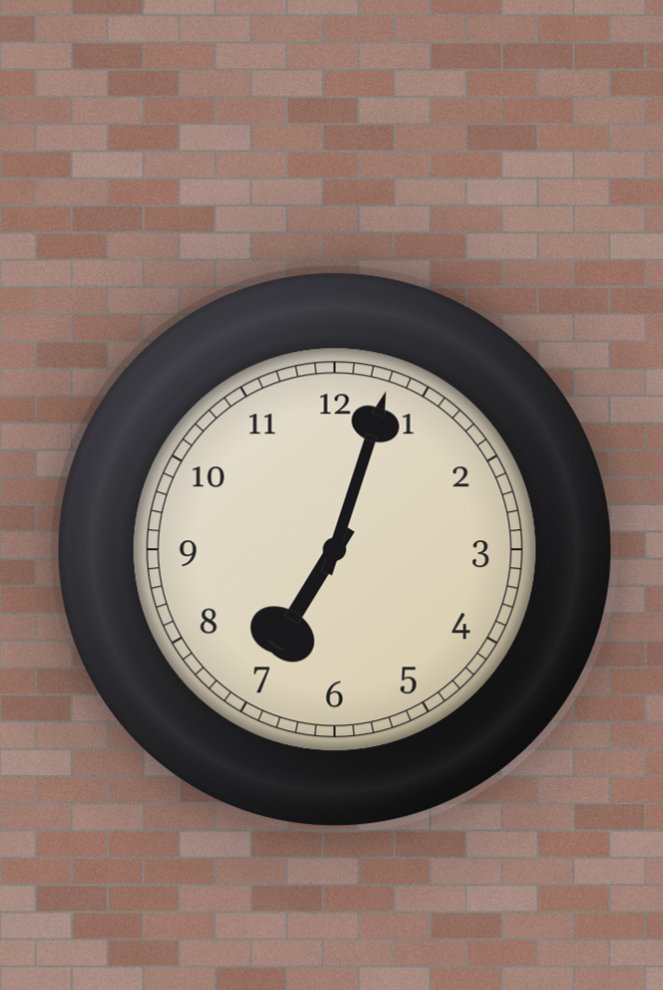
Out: {"hour": 7, "minute": 3}
